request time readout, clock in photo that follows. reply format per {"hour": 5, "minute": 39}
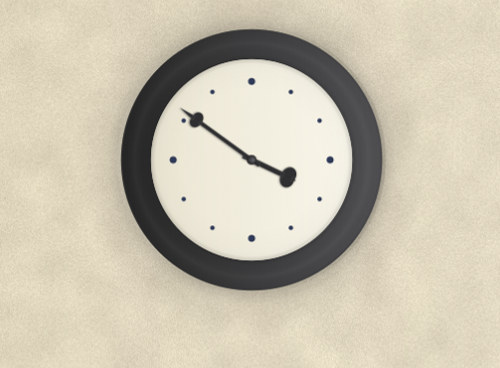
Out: {"hour": 3, "minute": 51}
